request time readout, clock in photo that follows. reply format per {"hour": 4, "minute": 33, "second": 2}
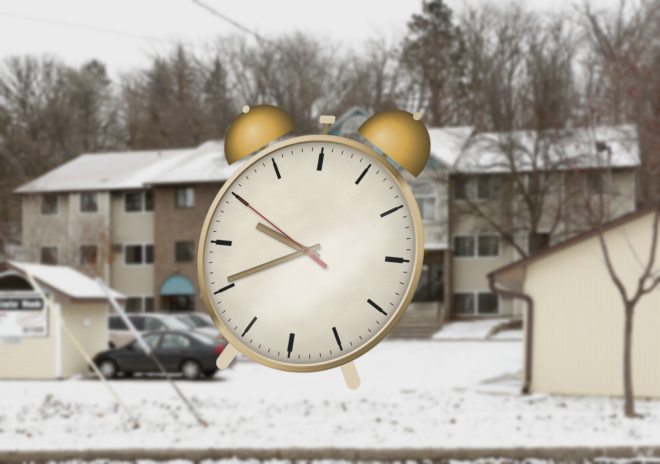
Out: {"hour": 9, "minute": 40, "second": 50}
